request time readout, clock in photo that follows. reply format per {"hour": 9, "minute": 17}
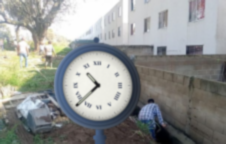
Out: {"hour": 10, "minute": 38}
